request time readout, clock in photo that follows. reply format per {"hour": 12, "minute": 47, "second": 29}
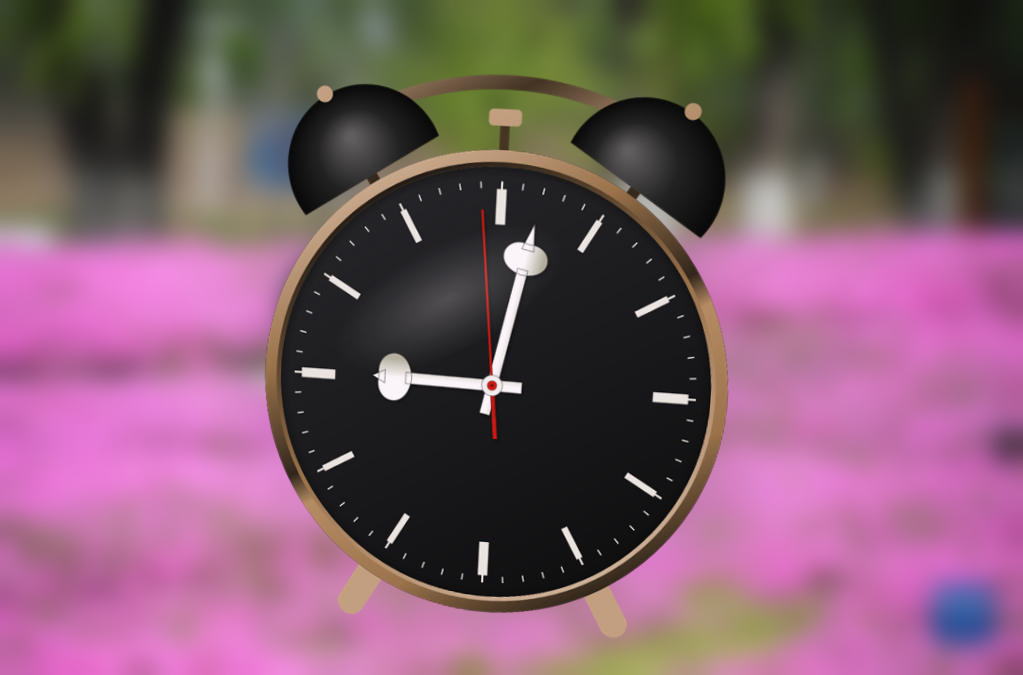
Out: {"hour": 9, "minute": 1, "second": 59}
